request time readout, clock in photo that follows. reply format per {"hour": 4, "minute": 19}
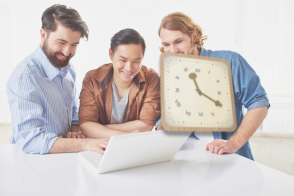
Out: {"hour": 11, "minute": 20}
